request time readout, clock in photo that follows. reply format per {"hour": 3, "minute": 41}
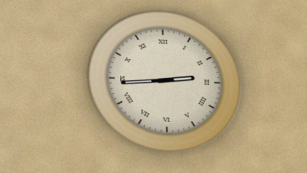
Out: {"hour": 2, "minute": 44}
